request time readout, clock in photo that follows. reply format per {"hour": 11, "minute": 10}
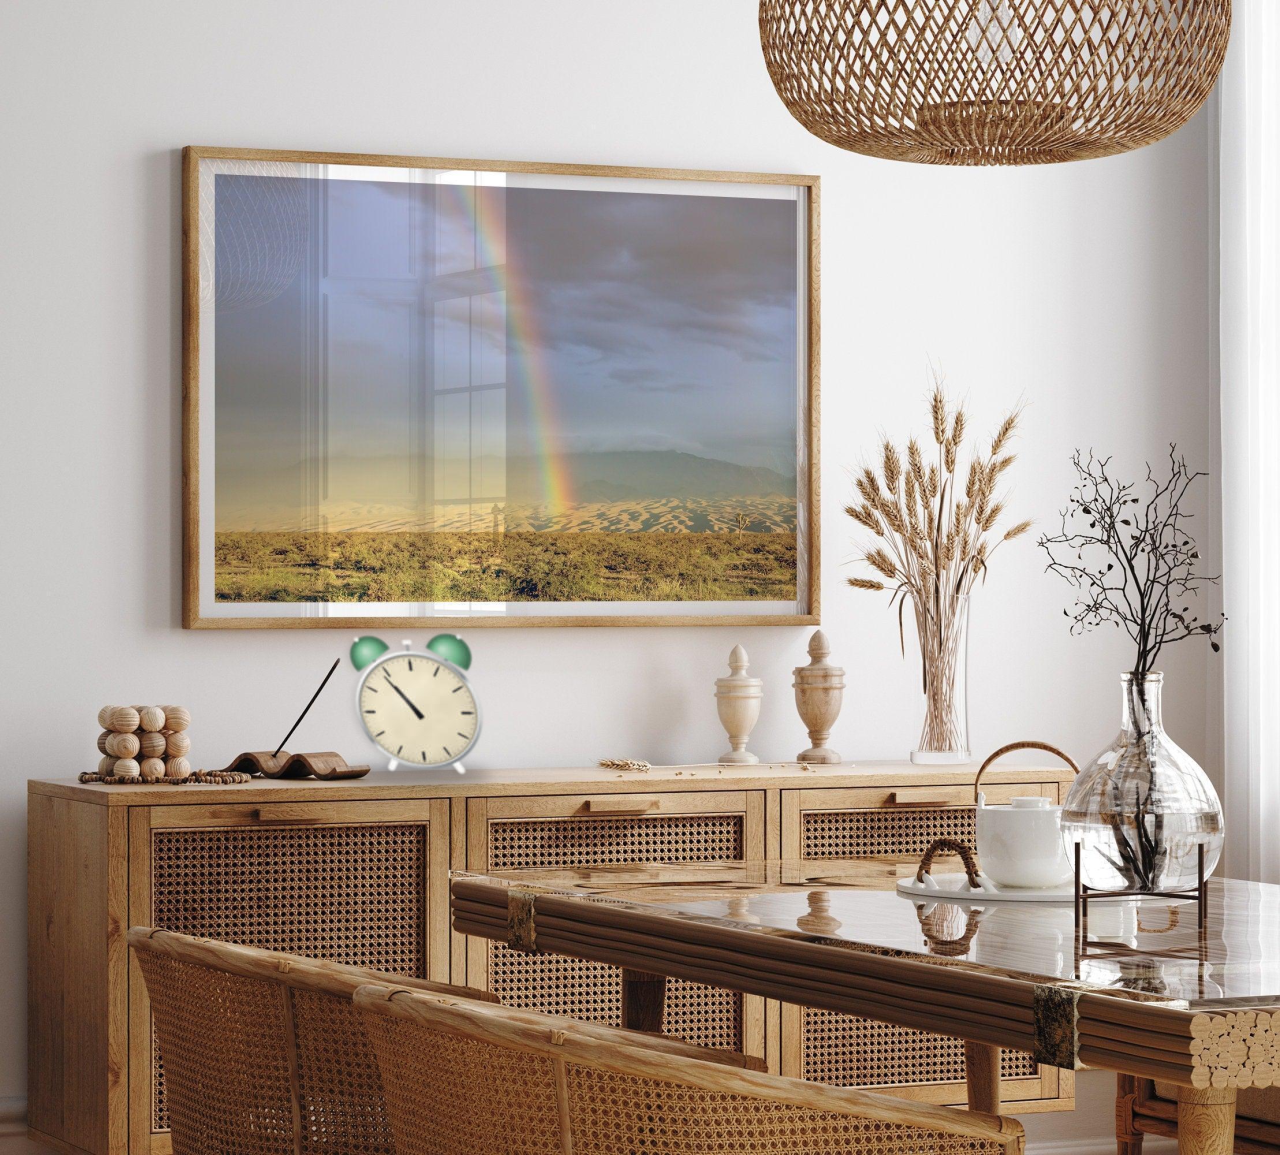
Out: {"hour": 10, "minute": 54}
